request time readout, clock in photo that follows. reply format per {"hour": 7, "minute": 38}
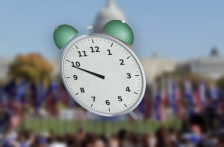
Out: {"hour": 9, "minute": 49}
